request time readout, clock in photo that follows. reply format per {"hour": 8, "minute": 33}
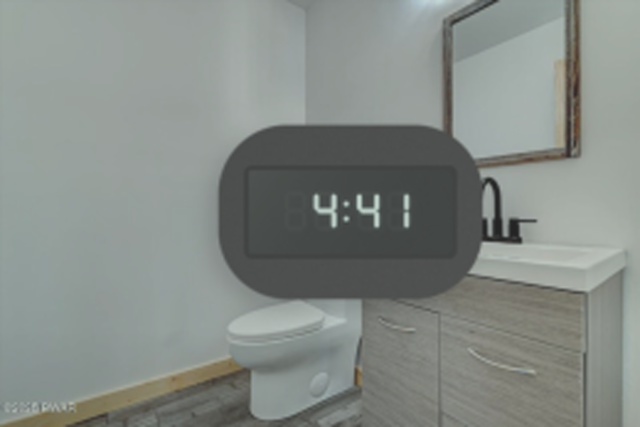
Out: {"hour": 4, "minute": 41}
